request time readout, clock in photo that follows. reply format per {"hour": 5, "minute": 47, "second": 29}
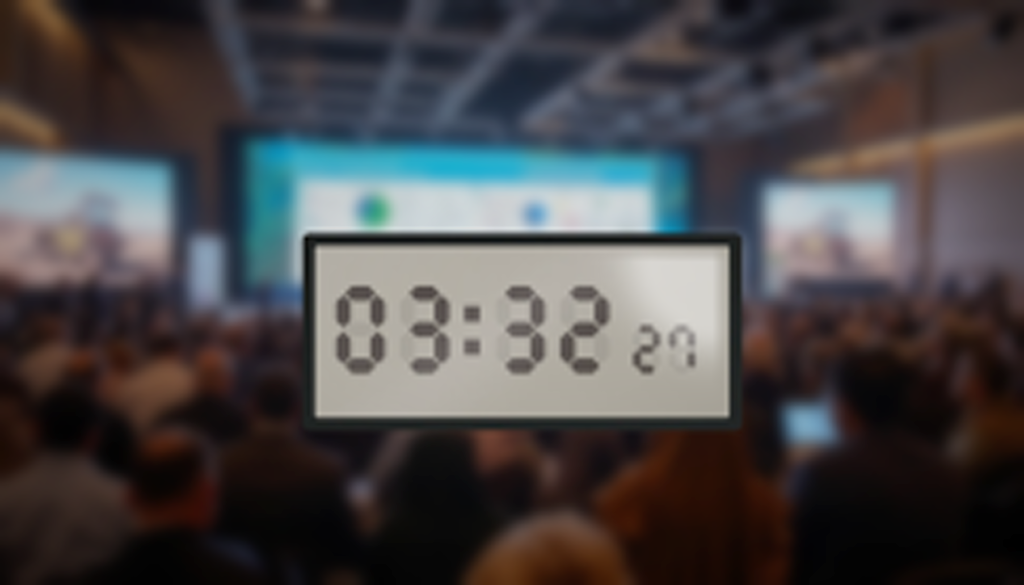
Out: {"hour": 3, "minute": 32, "second": 27}
